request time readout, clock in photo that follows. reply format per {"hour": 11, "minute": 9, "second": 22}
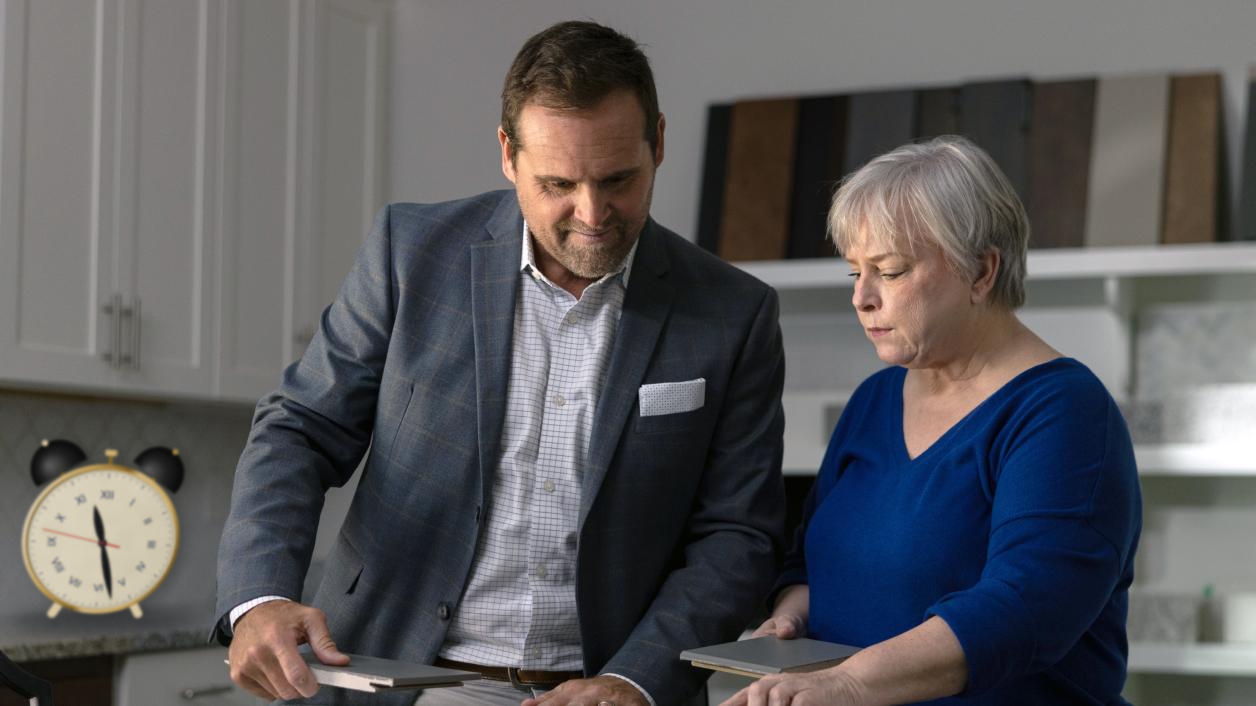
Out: {"hour": 11, "minute": 27, "second": 47}
